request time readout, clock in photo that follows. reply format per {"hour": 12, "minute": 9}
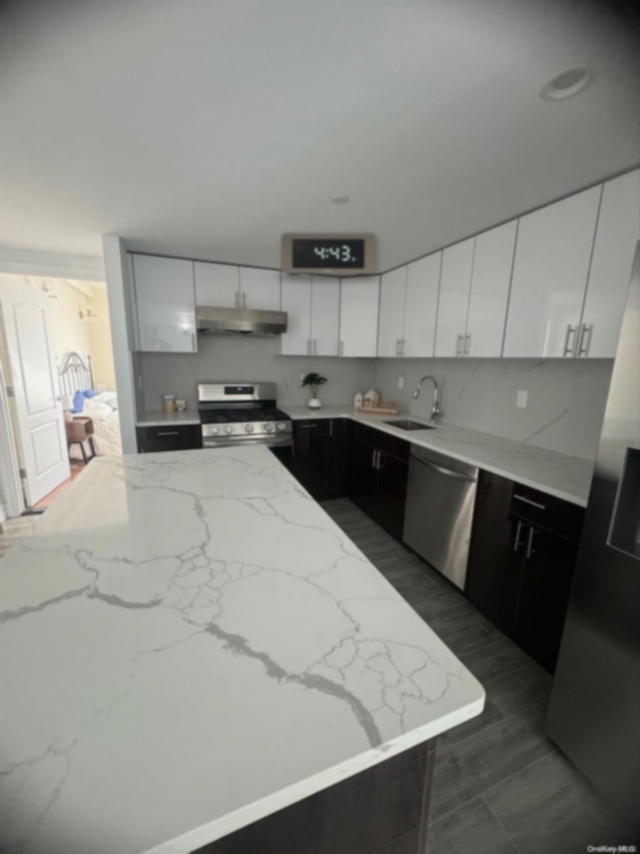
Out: {"hour": 4, "minute": 43}
